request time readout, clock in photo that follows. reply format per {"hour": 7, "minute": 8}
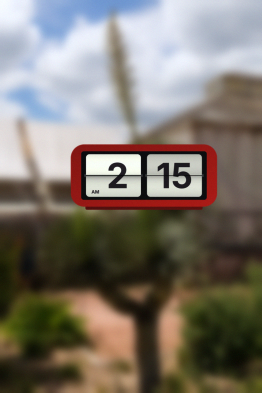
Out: {"hour": 2, "minute": 15}
